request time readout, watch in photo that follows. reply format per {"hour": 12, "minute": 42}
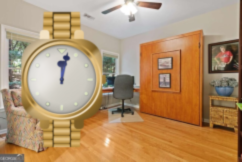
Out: {"hour": 12, "minute": 2}
